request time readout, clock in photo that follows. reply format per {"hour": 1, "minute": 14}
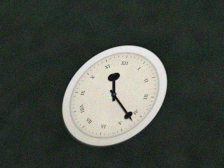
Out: {"hour": 11, "minute": 22}
